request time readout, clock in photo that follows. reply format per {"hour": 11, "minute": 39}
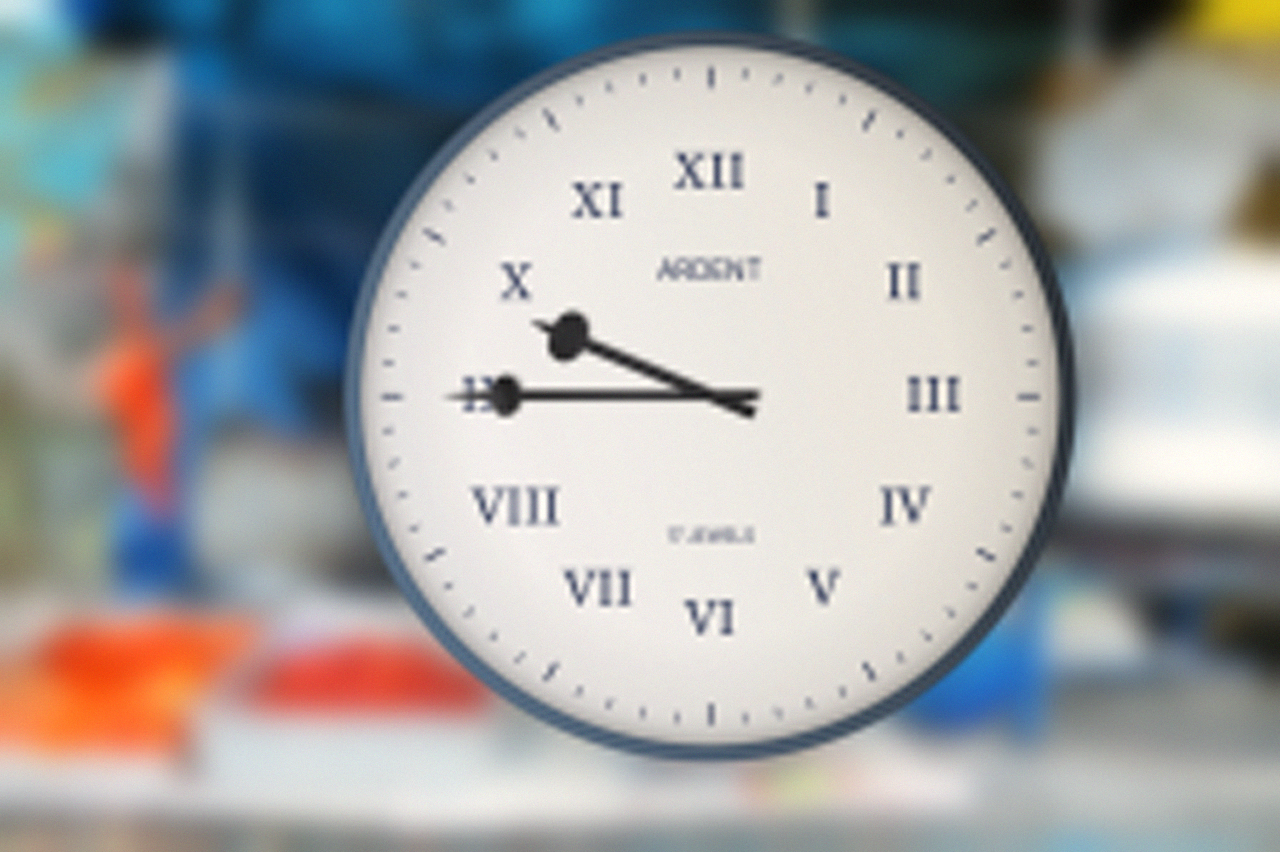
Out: {"hour": 9, "minute": 45}
